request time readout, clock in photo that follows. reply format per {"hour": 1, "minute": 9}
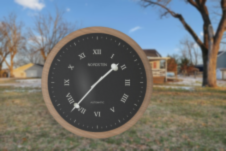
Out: {"hour": 1, "minute": 37}
